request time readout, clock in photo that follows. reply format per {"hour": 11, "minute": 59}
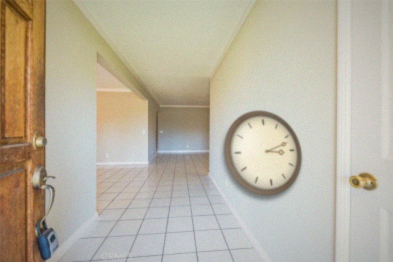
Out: {"hour": 3, "minute": 12}
